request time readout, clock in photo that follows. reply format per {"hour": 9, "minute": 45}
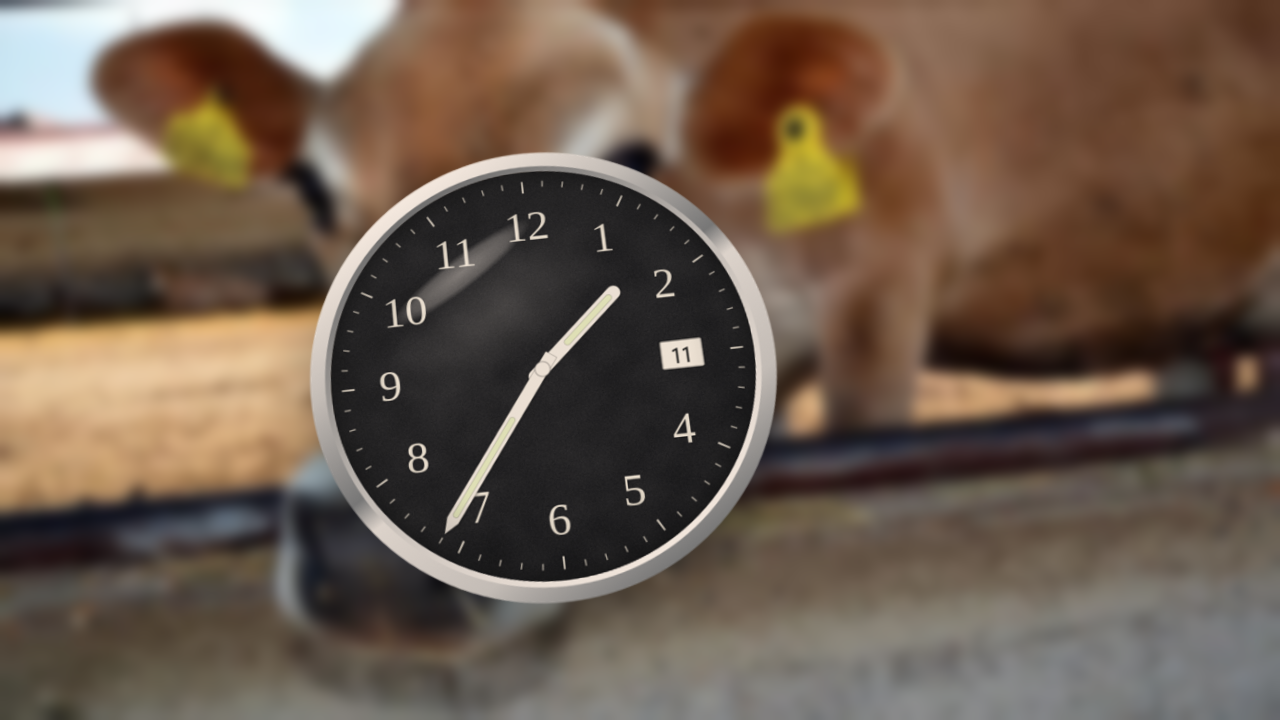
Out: {"hour": 1, "minute": 36}
